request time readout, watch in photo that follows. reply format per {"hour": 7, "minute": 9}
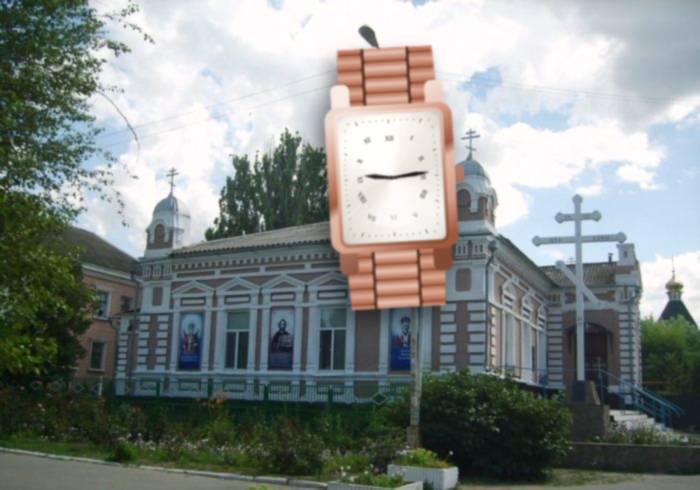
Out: {"hour": 9, "minute": 14}
